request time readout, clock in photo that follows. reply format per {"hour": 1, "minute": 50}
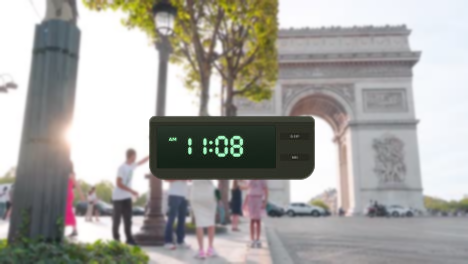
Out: {"hour": 11, "minute": 8}
